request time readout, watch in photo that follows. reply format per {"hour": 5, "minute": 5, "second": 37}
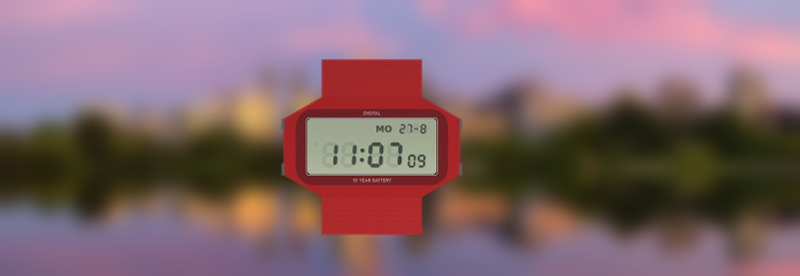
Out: {"hour": 11, "minute": 7, "second": 9}
